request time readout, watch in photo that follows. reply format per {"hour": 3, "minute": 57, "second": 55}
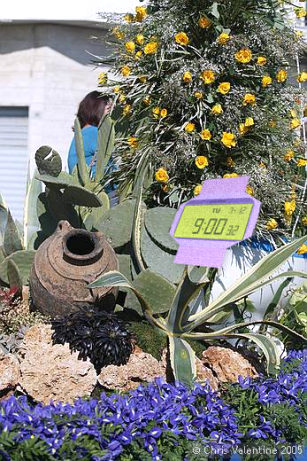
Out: {"hour": 9, "minute": 0, "second": 32}
